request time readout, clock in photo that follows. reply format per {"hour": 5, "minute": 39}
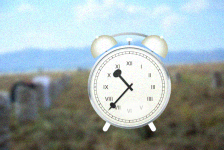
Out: {"hour": 10, "minute": 37}
